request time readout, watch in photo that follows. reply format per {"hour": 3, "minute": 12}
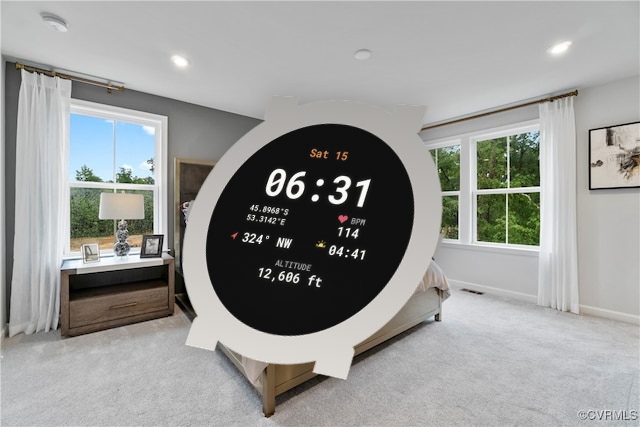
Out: {"hour": 6, "minute": 31}
